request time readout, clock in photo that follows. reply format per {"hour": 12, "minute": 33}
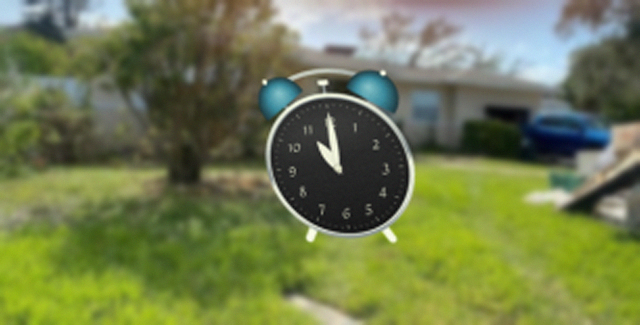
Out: {"hour": 11, "minute": 0}
